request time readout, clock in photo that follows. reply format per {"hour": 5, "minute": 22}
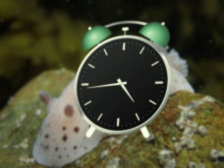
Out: {"hour": 4, "minute": 44}
